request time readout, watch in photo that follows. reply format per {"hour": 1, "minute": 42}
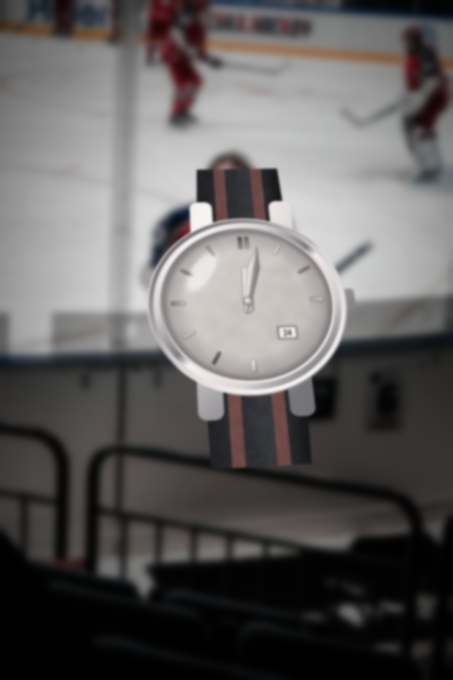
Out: {"hour": 12, "minute": 2}
